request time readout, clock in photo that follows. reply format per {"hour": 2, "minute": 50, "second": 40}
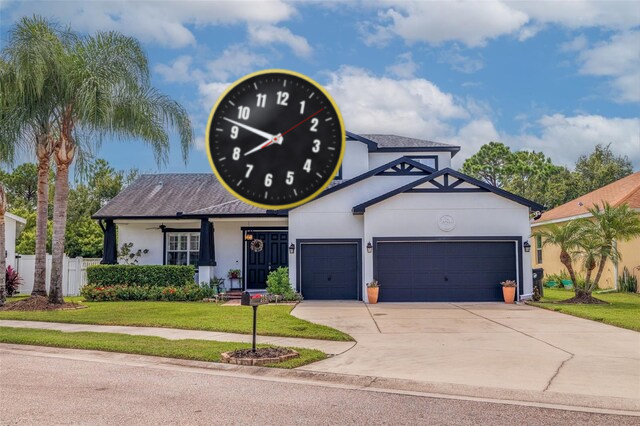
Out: {"hour": 7, "minute": 47, "second": 8}
